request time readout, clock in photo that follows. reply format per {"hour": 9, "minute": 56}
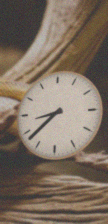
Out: {"hour": 8, "minute": 38}
